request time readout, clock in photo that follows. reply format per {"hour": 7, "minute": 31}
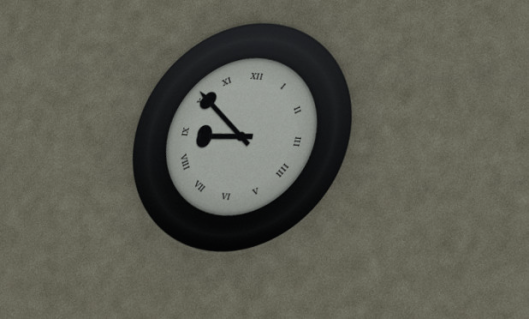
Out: {"hour": 8, "minute": 51}
